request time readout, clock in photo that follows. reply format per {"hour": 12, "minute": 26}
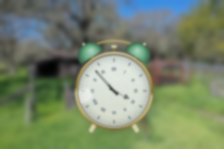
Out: {"hour": 3, "minute": 53}
